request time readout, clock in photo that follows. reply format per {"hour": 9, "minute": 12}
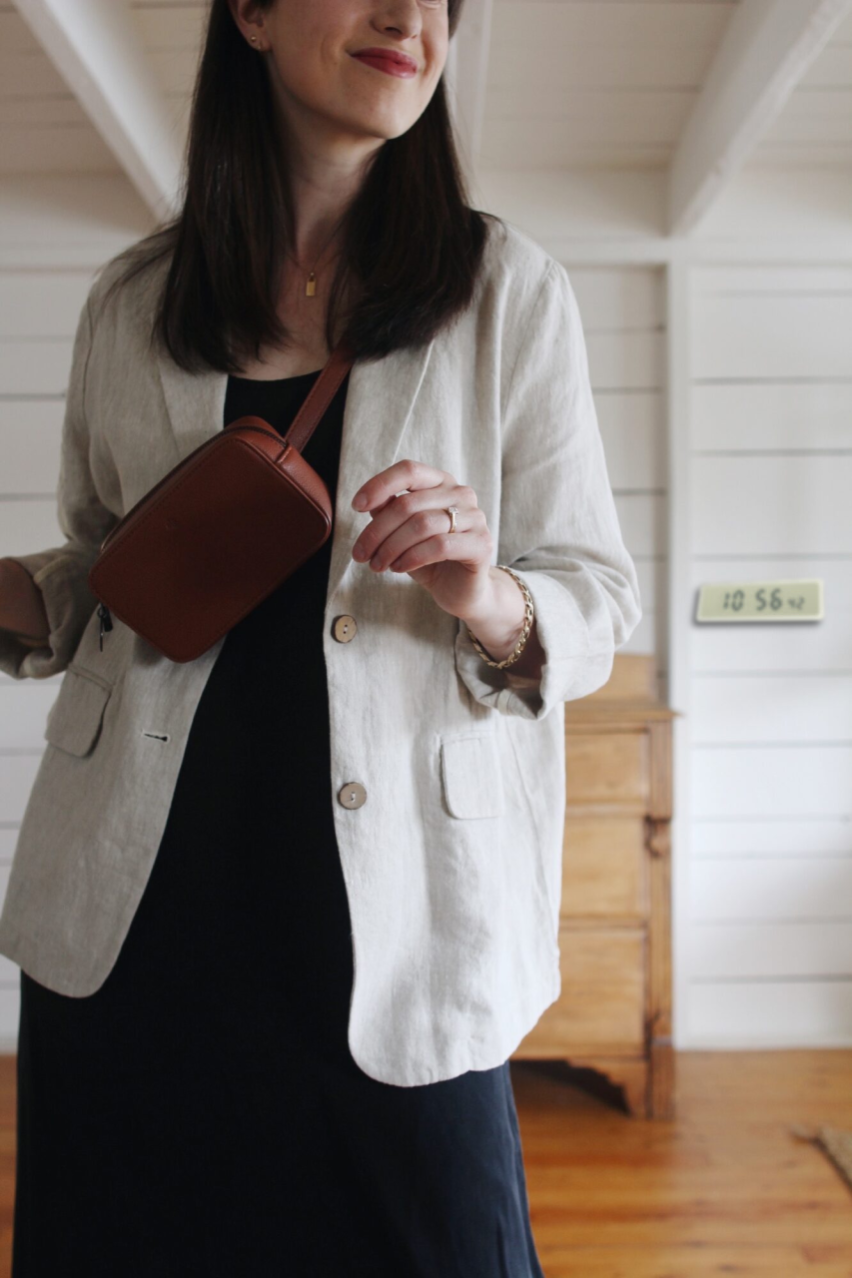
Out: {"hour": 10, "minute": 56}
